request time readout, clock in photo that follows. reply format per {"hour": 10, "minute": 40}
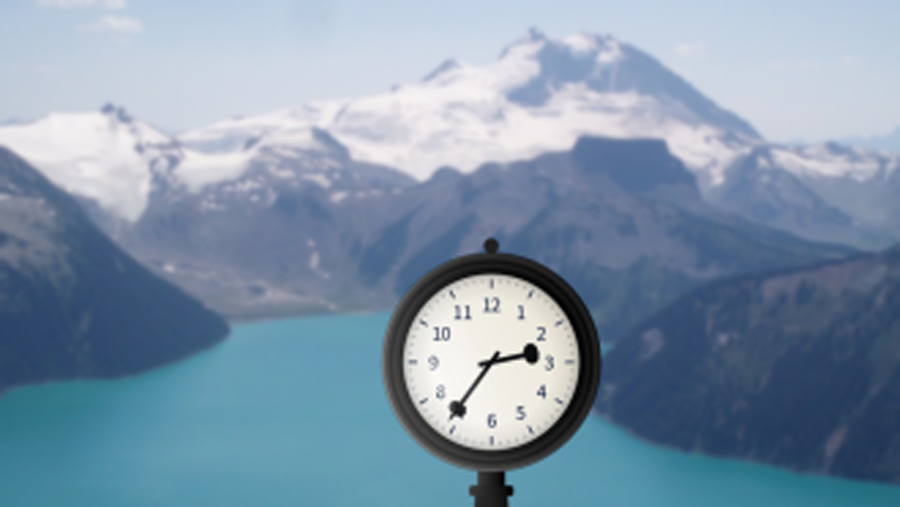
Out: {"hour": 2, "minute": 36}
